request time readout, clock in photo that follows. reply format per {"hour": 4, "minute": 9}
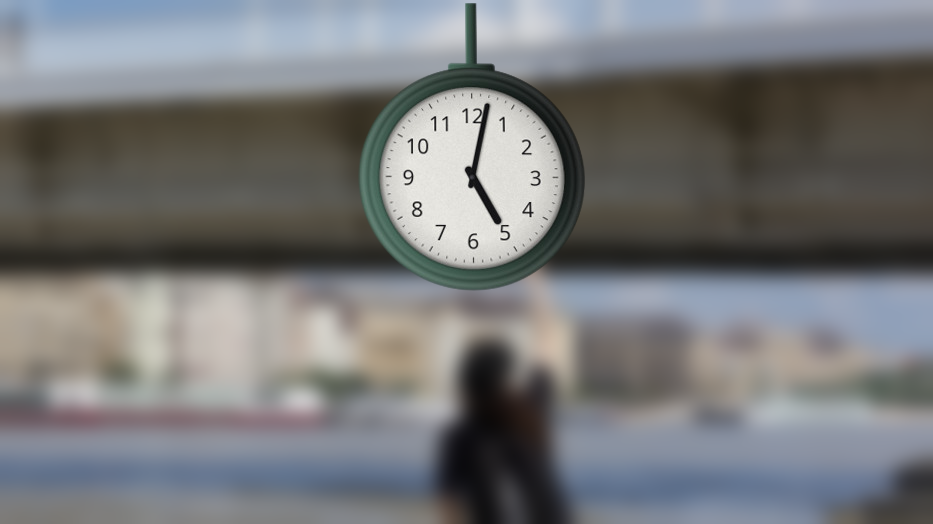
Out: {"hour": 5, "minute": 2}
